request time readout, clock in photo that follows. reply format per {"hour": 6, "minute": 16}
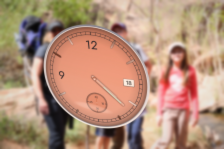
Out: {"hour": 4, "minute": 22}
